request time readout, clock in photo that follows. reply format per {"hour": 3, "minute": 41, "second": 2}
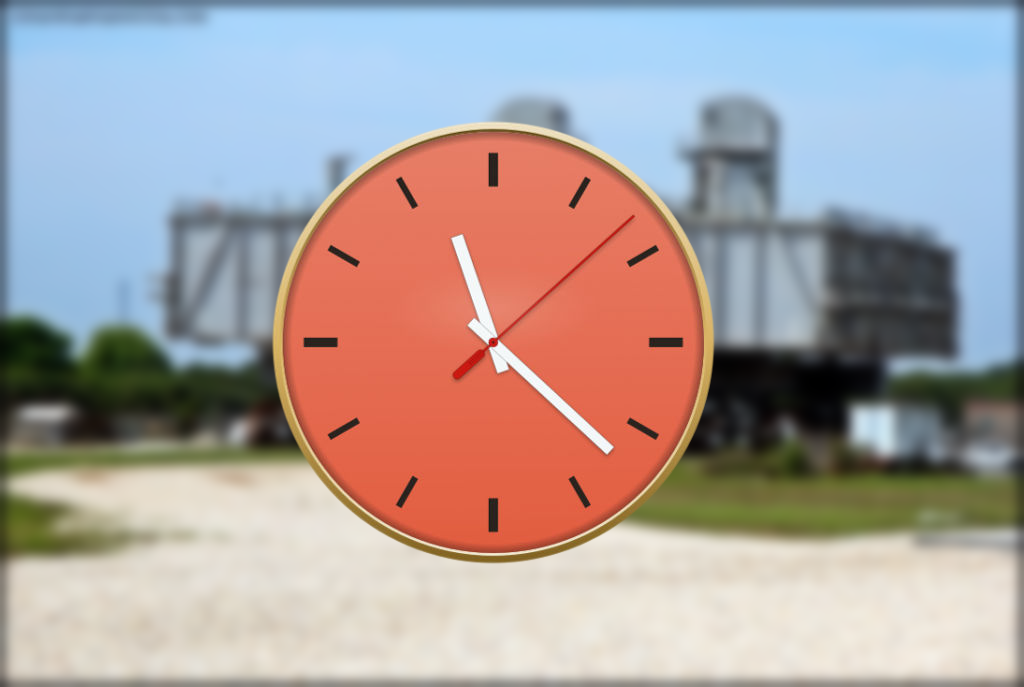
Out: {"hour": 11, "minute": 22, "second": 8}
